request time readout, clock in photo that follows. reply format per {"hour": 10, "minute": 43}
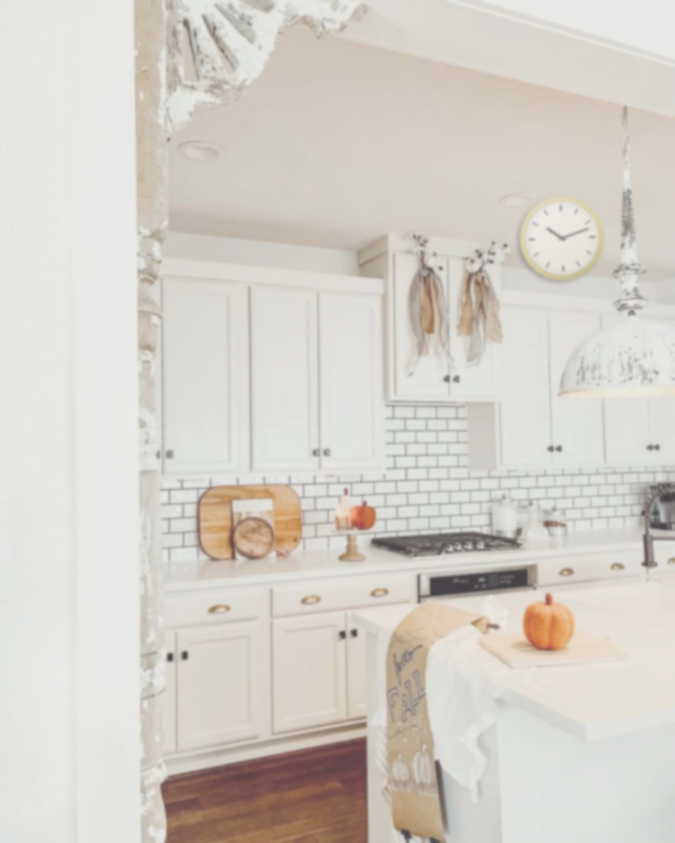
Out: {"hour": 10, "minute": 12}
